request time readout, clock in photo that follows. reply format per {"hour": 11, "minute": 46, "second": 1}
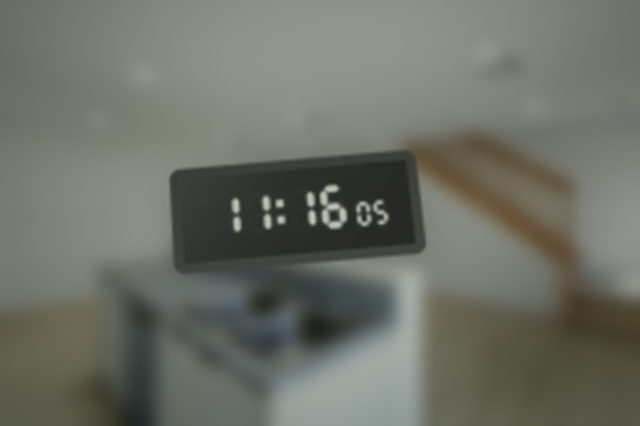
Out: {"hour": 11, "minute": 16, "second": 5}
